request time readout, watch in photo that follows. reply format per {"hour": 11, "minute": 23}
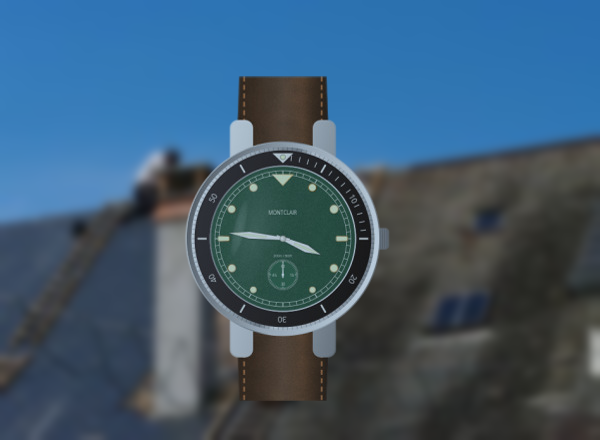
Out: {"hour": 3, "minute": 46}
